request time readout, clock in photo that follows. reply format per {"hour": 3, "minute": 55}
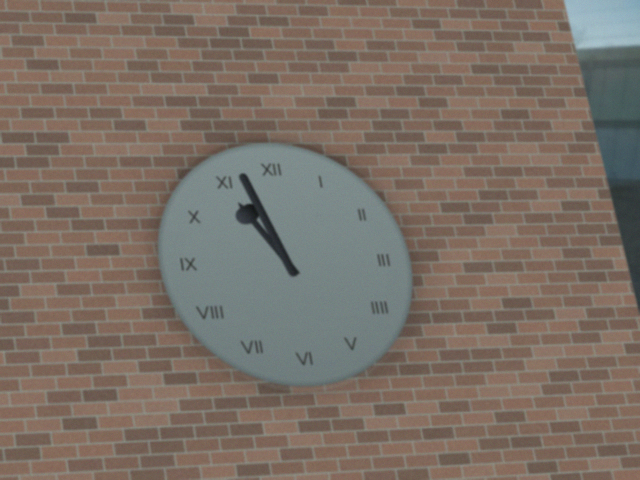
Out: {"hour": 10, "minute": 57}
